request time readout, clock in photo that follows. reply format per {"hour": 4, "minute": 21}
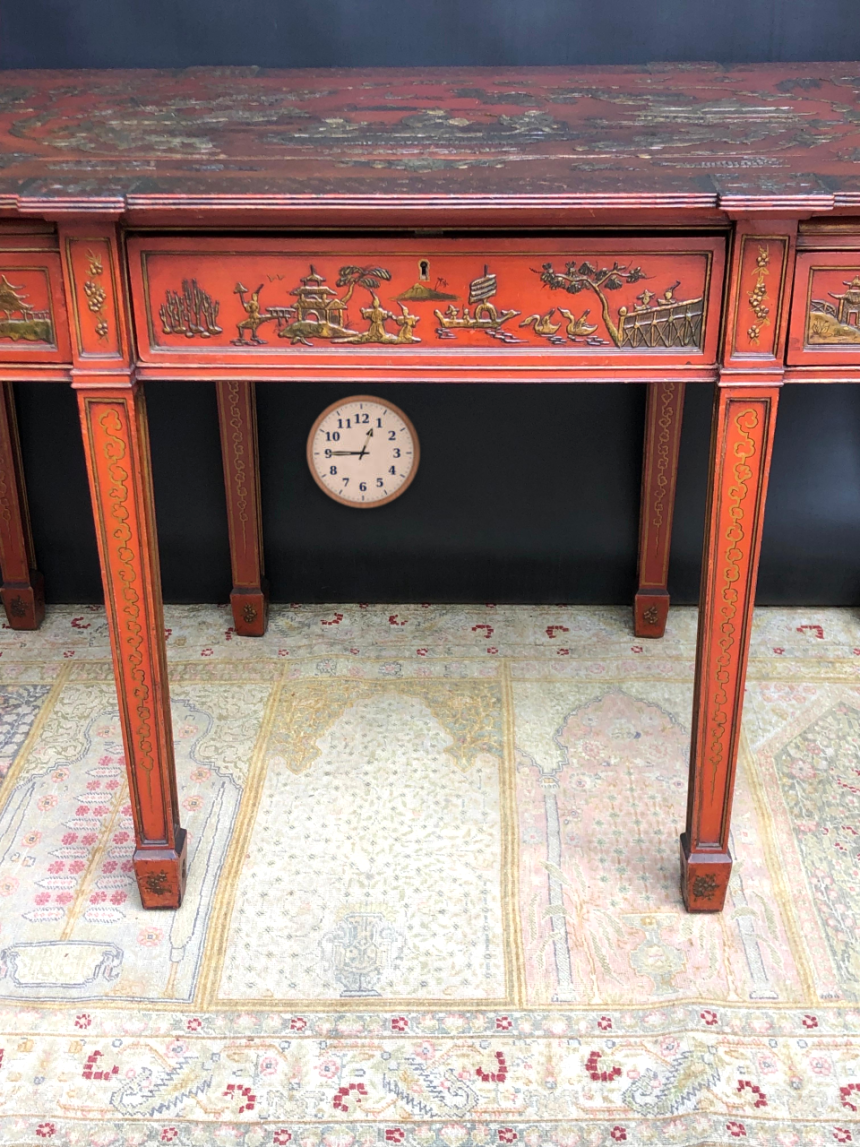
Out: {"hour": 12, "minute": 45}
